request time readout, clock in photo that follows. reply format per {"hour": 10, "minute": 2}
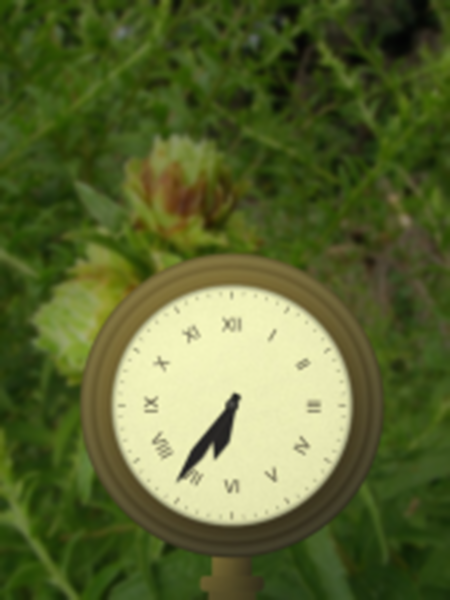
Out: {"hour": 6, "minute": 36}
